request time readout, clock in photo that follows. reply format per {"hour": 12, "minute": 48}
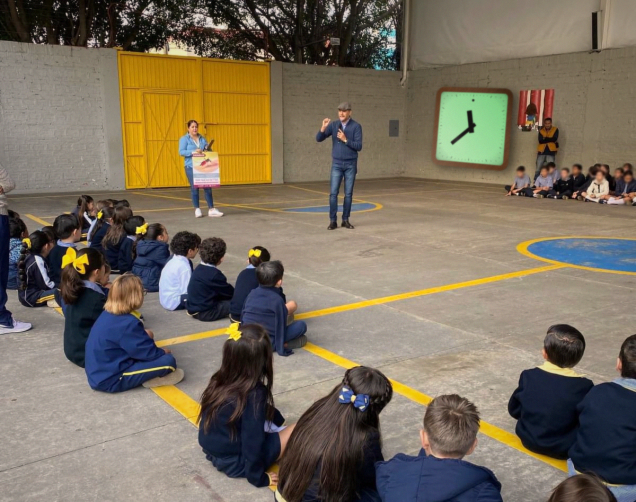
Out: {"hour": 11, "minute": 38}
